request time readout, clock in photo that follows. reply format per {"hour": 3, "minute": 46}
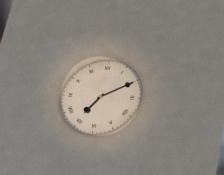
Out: {"hour": 7, "minute": 10}
